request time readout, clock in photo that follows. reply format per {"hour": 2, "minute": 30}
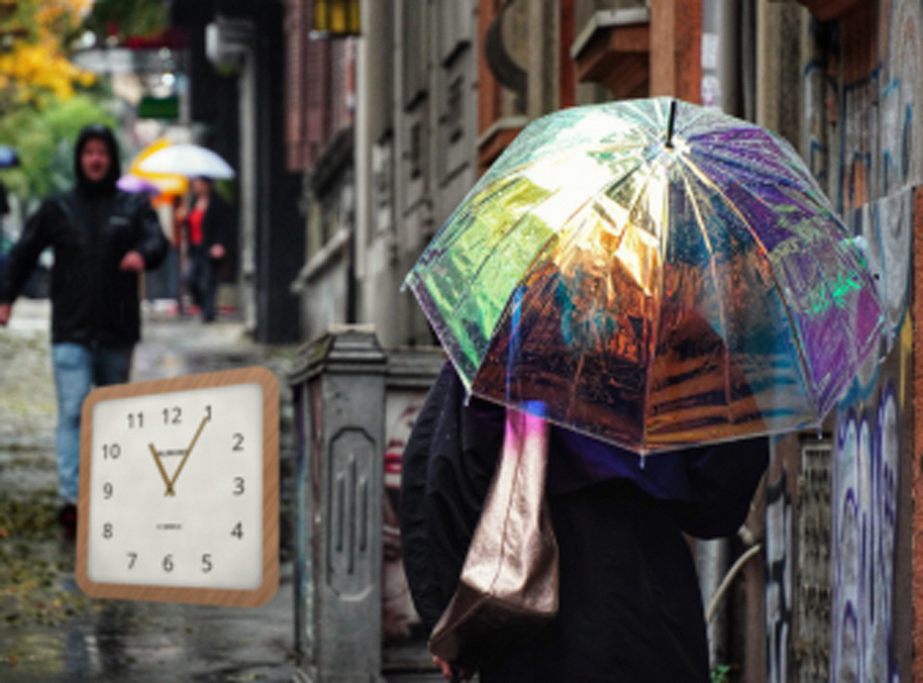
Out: {"hour": 11, "minute": 5}
